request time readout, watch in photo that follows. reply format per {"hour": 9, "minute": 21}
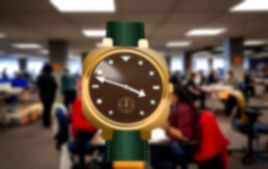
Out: {"hour": 3, "minute": 48}
